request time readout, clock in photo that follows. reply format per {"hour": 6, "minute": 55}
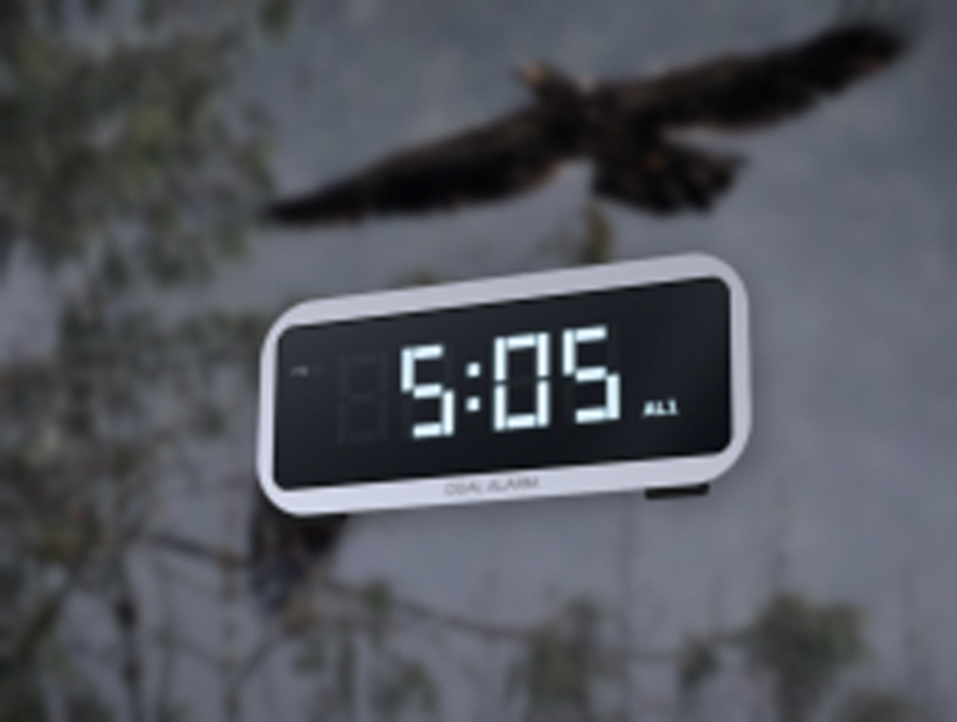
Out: {"hour": 5, "minute": 5}
